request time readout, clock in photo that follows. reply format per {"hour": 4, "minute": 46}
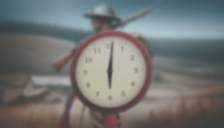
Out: {"hour": 6, "minute": 1}
